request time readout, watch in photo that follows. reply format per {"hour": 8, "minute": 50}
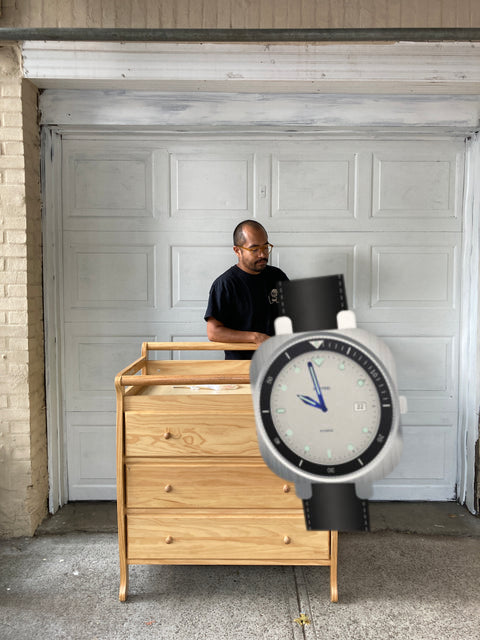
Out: {"hour": 9, "minute": 58}
